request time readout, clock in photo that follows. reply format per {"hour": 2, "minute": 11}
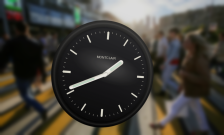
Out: {"hour": 1, "minute": 41}
